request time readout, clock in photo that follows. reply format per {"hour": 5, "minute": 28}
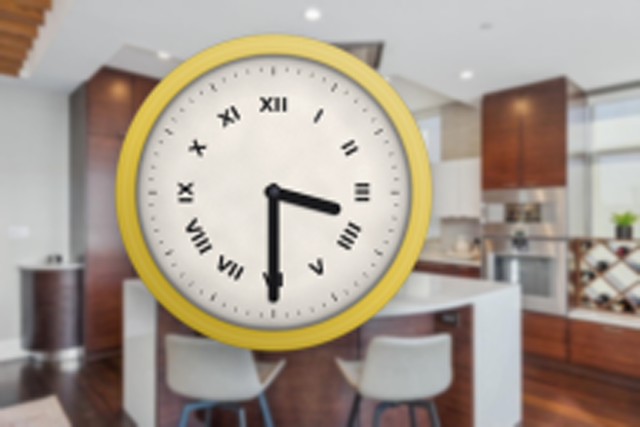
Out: {"hour": 3, "minute": 30}
